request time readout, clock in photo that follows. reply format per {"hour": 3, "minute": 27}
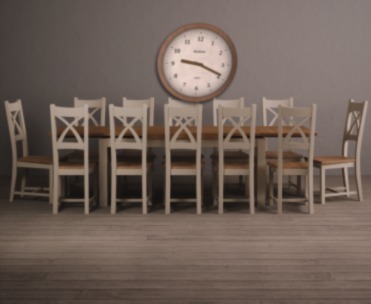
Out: {"hour": 9, "minute": 19}
